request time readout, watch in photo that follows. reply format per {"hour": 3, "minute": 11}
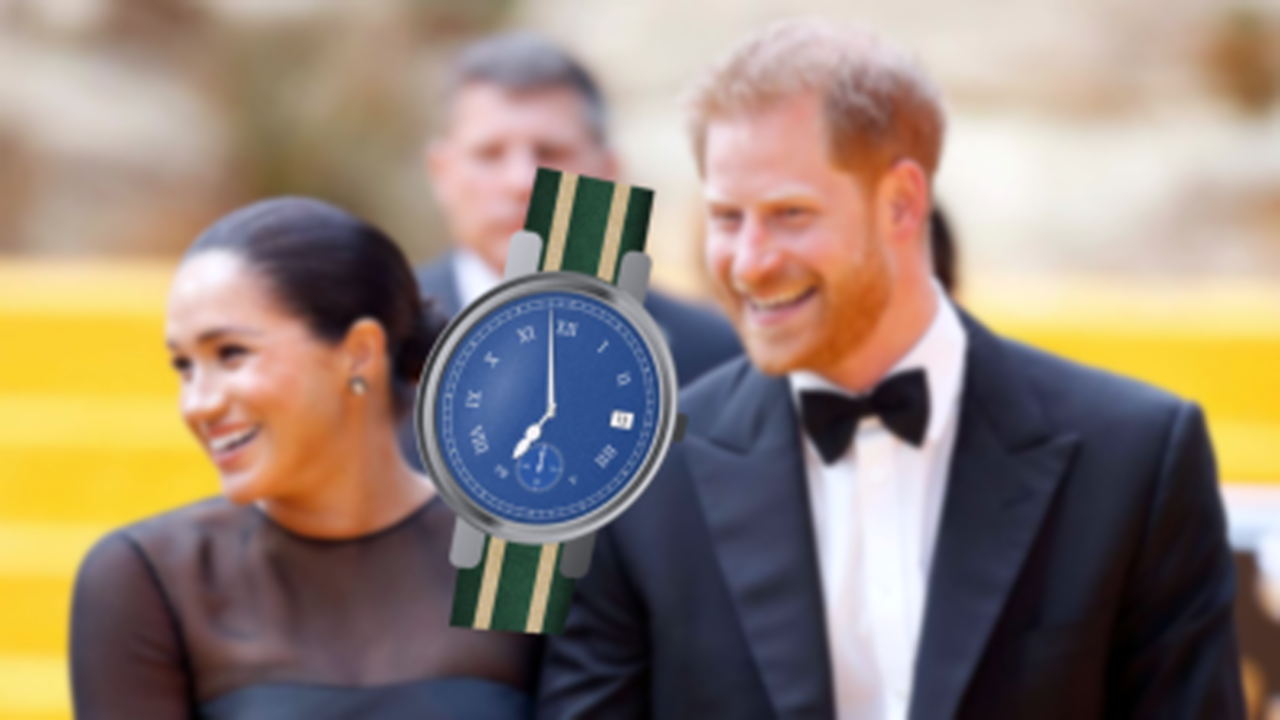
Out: {"hour": 6, "minute": 58}
